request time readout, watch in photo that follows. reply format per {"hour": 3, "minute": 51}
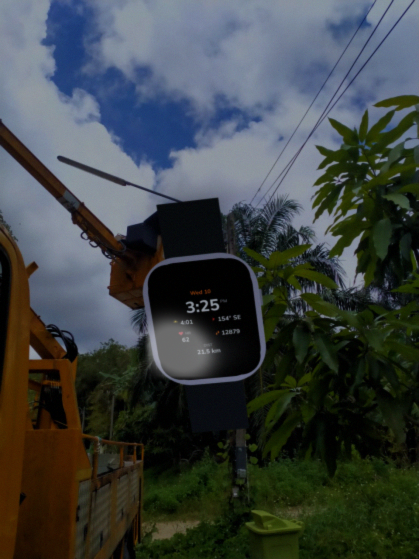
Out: {"hour": 3, "minute": 25}
